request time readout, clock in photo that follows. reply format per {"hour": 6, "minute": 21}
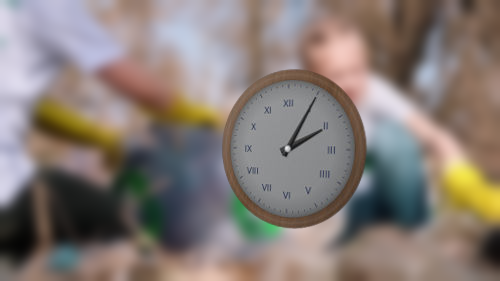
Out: {"hour": 2, "minute": 5}
